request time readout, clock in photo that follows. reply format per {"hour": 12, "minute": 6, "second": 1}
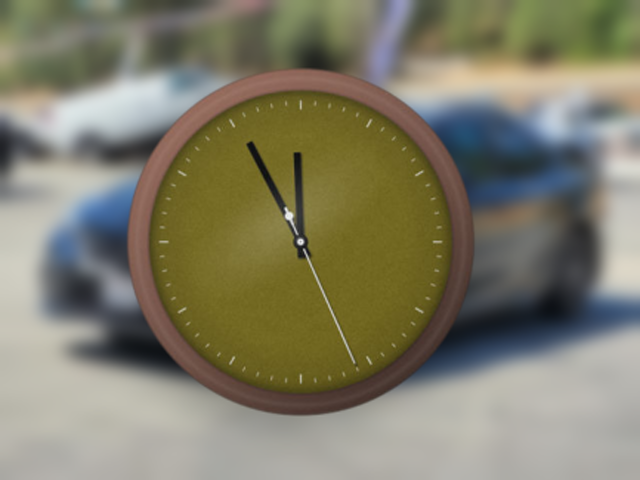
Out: {"hour": 11, "minute": 55, "second": 26}
